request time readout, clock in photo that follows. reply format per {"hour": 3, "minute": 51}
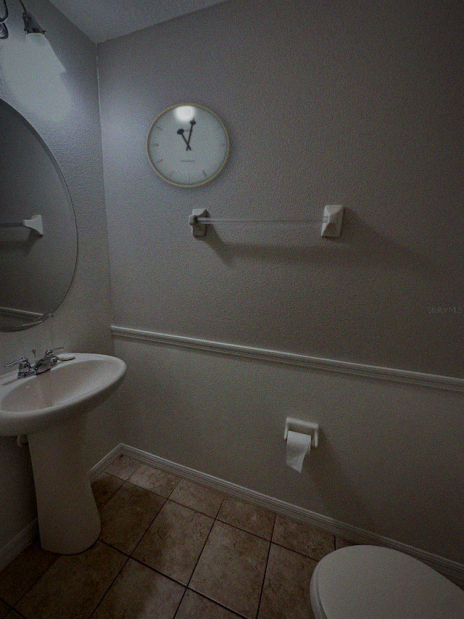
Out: {"hour": 11, "minute": 2}
